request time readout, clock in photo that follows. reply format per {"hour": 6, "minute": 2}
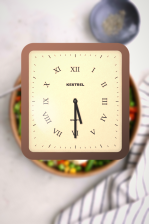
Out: {"hour": 5, "minute": 30}
